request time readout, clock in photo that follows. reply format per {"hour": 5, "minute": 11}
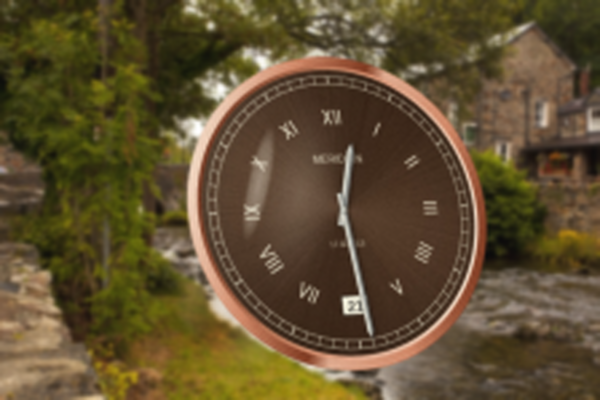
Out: {"hour": 12, "minute": 29}
